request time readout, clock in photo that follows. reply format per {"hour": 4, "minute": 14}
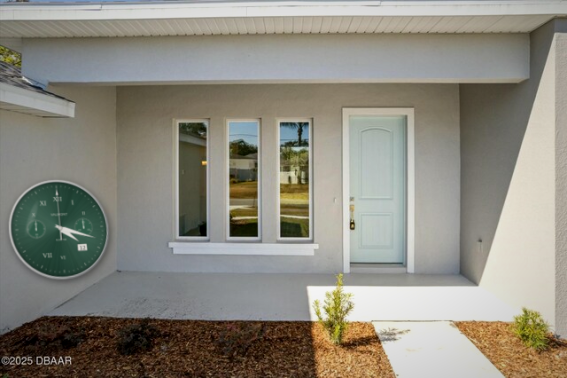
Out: {"hour": 4, "minute": 18}
